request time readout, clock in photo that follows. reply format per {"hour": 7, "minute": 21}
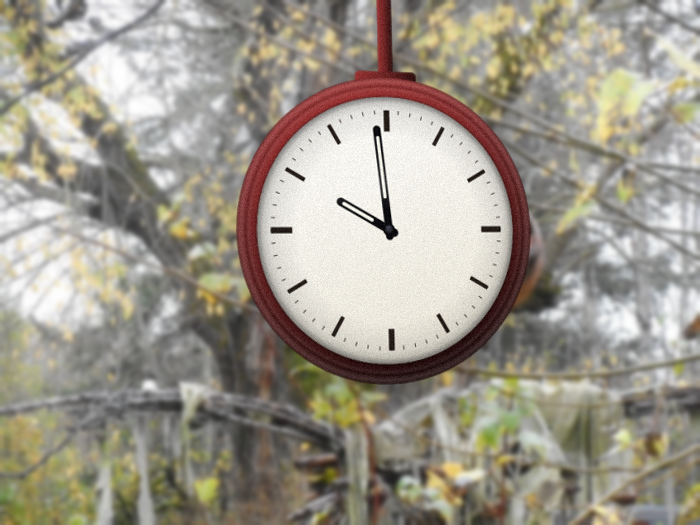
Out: {"hour": 9, "minute": 59}
